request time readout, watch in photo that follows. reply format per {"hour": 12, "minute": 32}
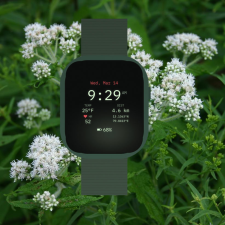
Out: {"hour": 9, "minute": 29}
